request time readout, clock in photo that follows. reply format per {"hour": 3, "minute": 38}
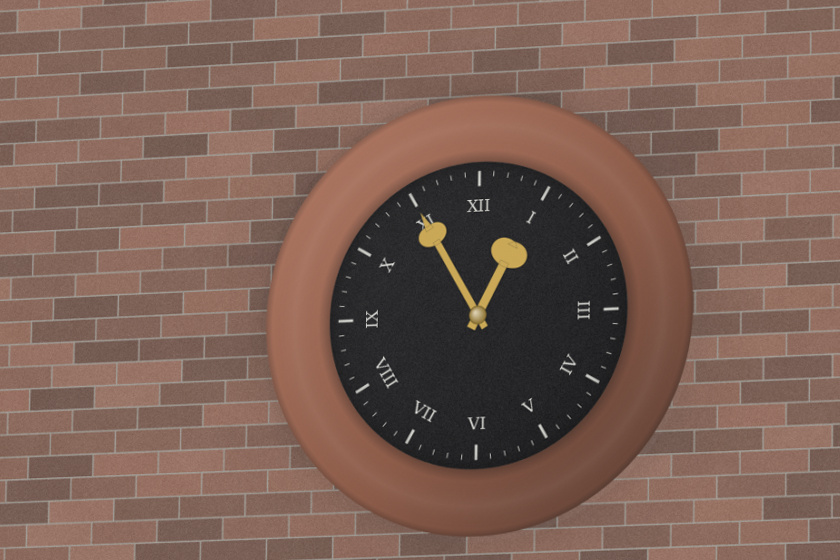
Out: {"hour": 12, "minute": 55}
